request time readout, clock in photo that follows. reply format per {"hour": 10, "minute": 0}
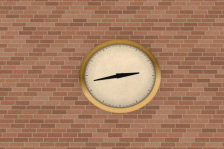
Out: {"hour": 2, "minute": 43}
